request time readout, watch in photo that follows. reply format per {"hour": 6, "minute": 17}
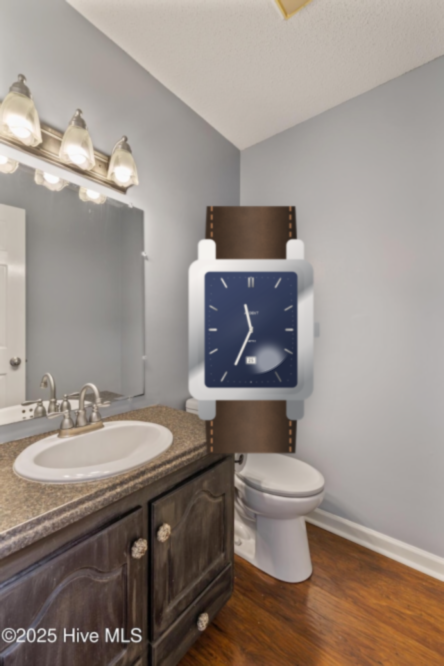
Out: {"hour": 11, "minute": 34}
